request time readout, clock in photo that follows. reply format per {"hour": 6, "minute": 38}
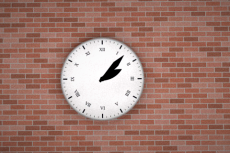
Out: {"hour": 2, "minute": 7}
